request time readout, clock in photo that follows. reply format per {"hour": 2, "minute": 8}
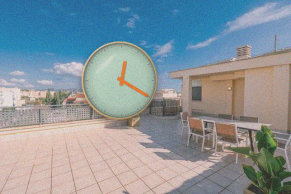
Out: {"hour": 12, "minute": 20}
